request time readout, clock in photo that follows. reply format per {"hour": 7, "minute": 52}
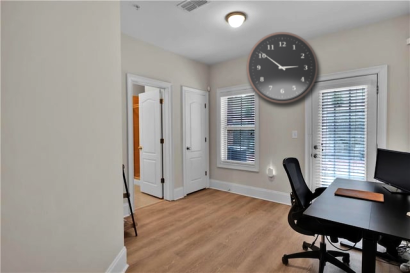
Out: {"hour": 2, "minute": 51}
